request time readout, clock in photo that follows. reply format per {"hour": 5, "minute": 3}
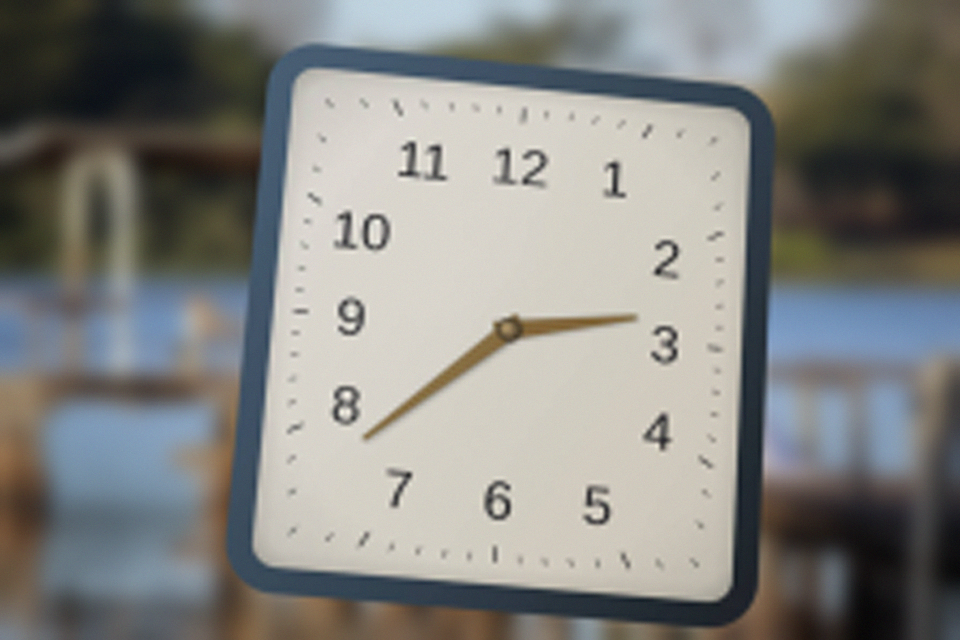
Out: {"hour": 2, "minute": 38}
